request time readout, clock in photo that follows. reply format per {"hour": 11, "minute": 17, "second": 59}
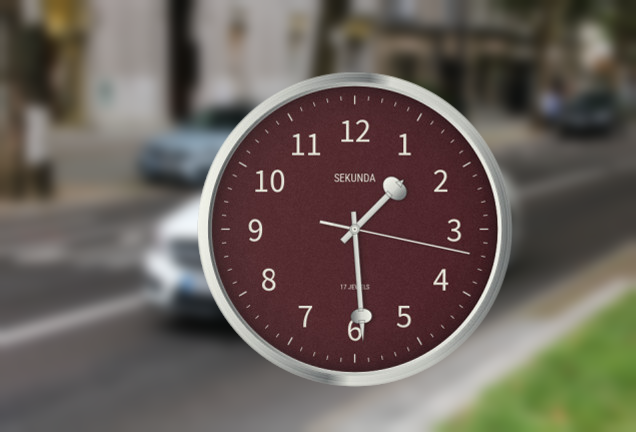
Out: {"hour": 1, "minute": 29, "second": 17}
